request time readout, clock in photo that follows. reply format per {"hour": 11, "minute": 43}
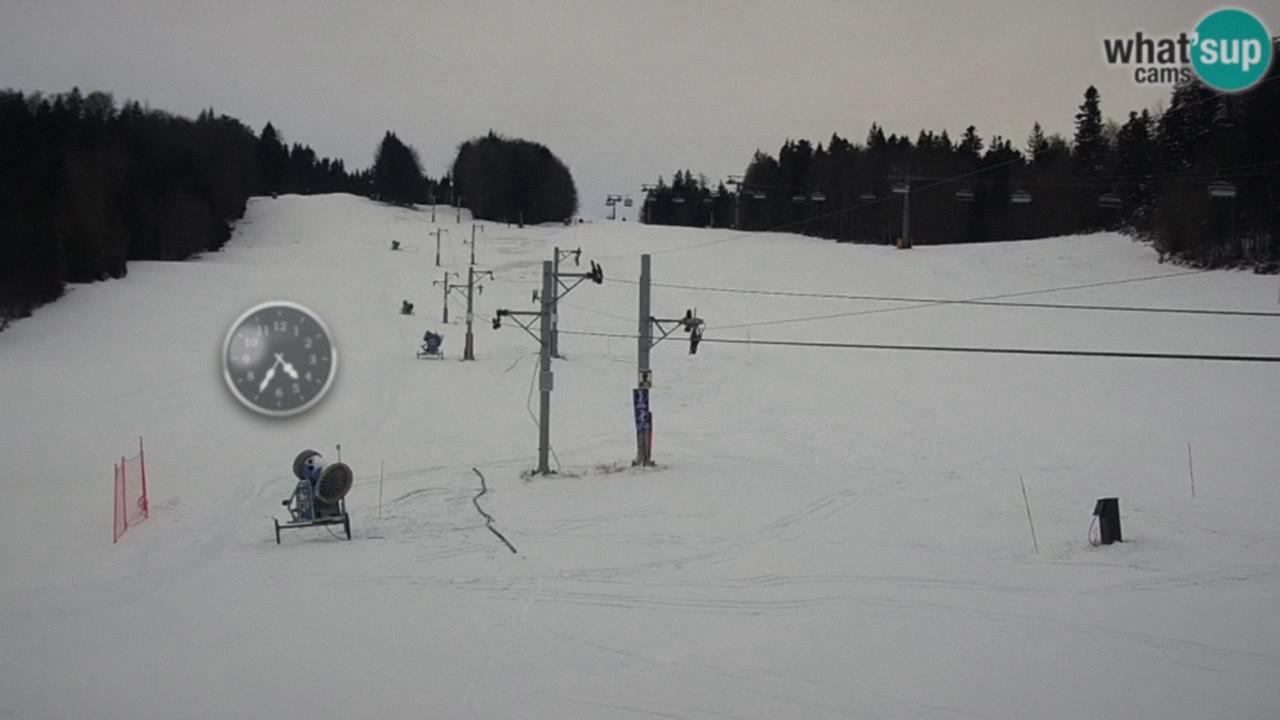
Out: {"hour": 4, "minute": 35}
